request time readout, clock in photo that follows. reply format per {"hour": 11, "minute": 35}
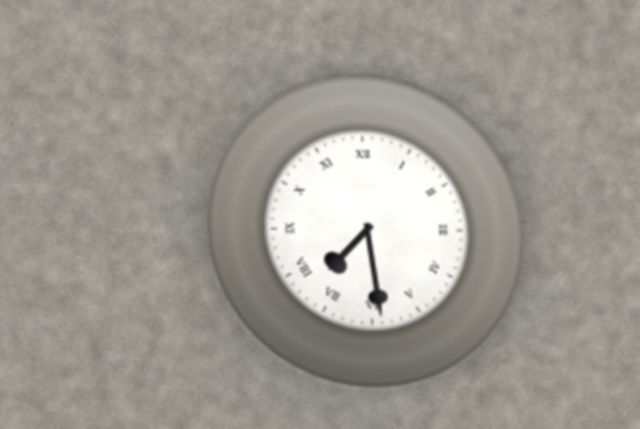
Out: {"hour": 7, "minute": 29}
